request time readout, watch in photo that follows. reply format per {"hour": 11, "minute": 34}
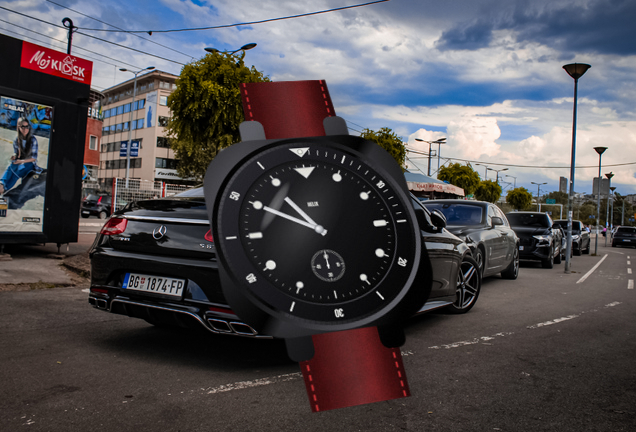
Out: {"hour": 10, "minute": 50}
